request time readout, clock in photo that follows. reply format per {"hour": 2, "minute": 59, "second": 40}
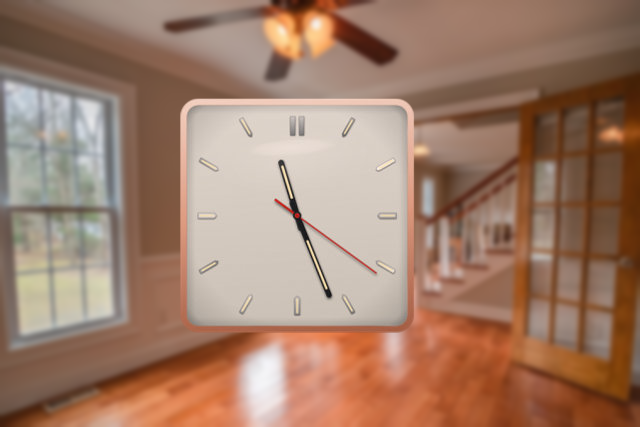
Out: {"hour": 11, "minute": 26, "second": 21}
